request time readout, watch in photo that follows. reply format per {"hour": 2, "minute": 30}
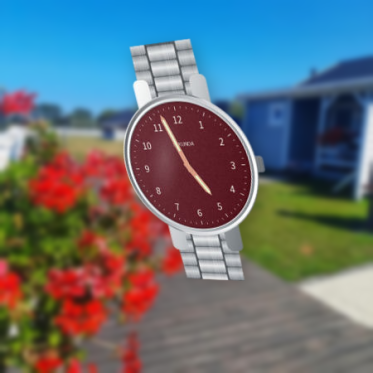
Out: {"hour": 4, "minute": 57}
